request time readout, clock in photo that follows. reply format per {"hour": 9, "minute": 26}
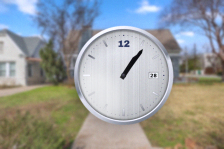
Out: {"hour": 1, "minute": 6}
